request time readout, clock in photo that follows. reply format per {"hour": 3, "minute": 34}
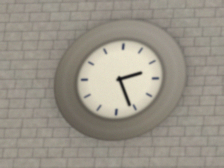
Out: {"hour": 2, "minute": 26}
